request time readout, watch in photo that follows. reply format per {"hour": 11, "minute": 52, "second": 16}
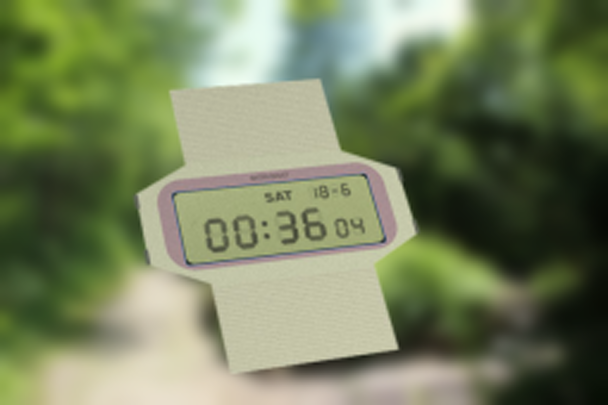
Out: {"hour": 0, "minute": 36, "second": 4}
